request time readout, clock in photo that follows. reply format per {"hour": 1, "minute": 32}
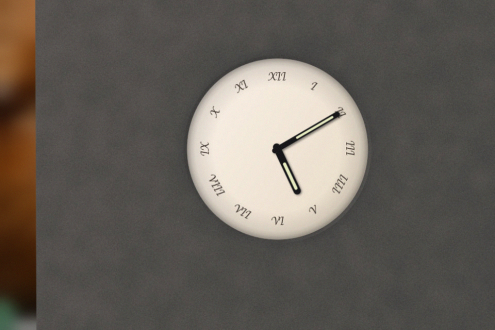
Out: {"hour": 5, "minute": 10}
